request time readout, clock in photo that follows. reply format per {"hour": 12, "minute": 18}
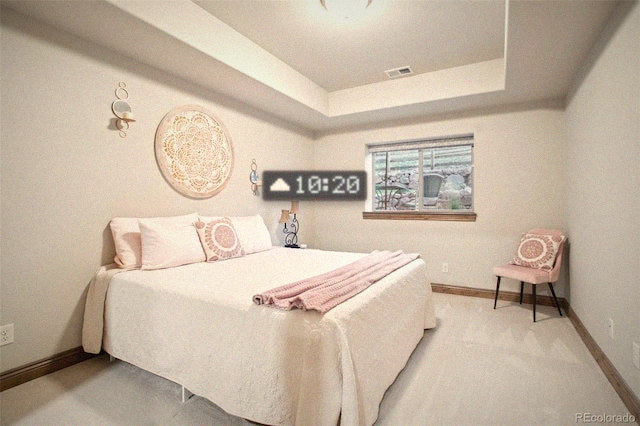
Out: {"hour": 10, "minute": 20}
